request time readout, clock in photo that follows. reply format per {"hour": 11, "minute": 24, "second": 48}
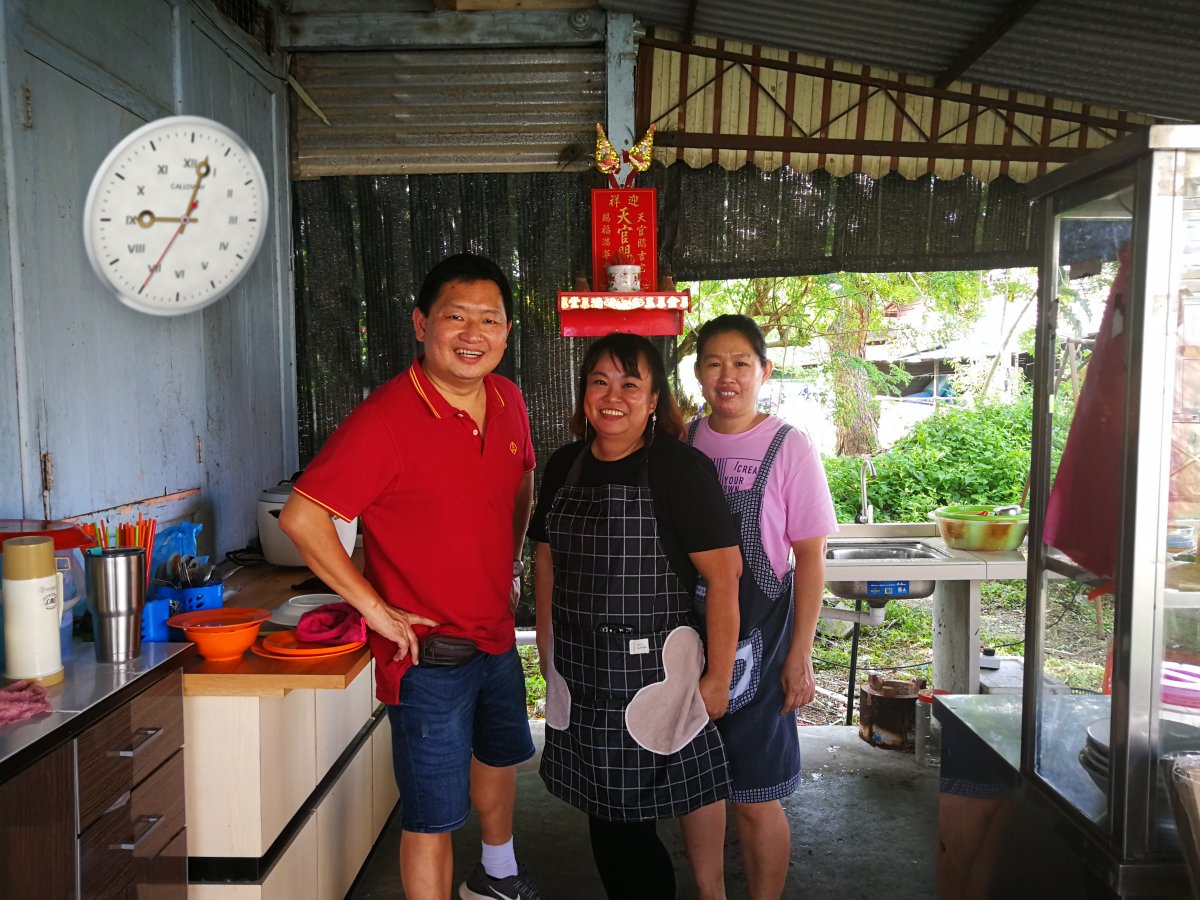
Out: {"hour": 9, "minute": 2, "second": 35}
